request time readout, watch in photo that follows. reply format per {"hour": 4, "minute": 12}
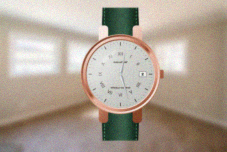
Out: {"hour": 12, "minute": 27}
